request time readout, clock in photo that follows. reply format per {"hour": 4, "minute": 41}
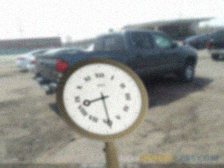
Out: {"hour": 8, "minute": 29}
